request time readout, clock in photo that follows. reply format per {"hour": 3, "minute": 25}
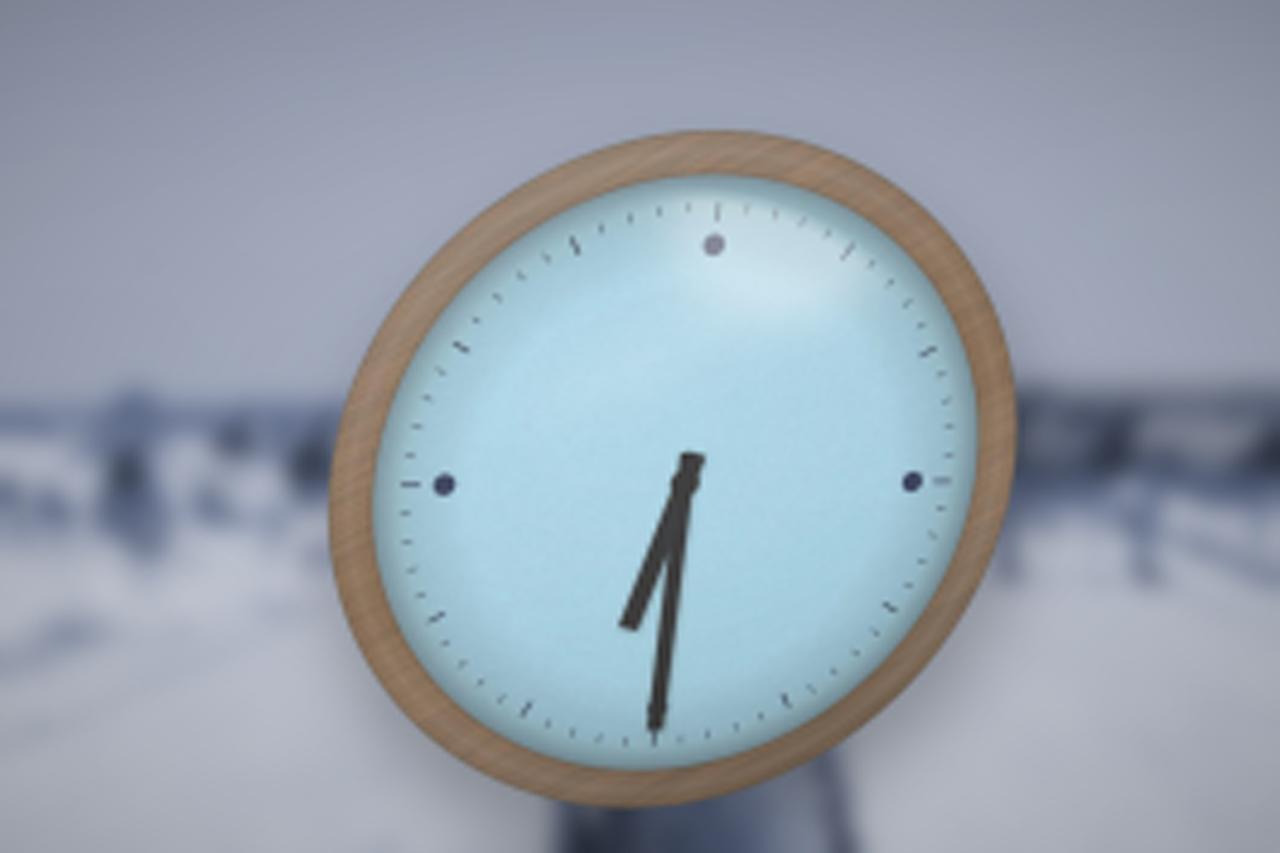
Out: {"hour": 6, "minute": 30}
